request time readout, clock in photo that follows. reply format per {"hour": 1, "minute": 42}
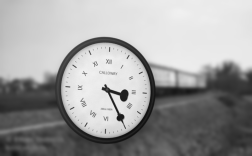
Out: {"hour": 3, "minute": 25}
